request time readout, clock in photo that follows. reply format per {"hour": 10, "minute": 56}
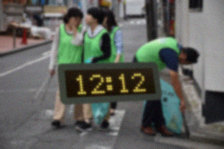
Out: {"hour": 12, "minute": 12}
